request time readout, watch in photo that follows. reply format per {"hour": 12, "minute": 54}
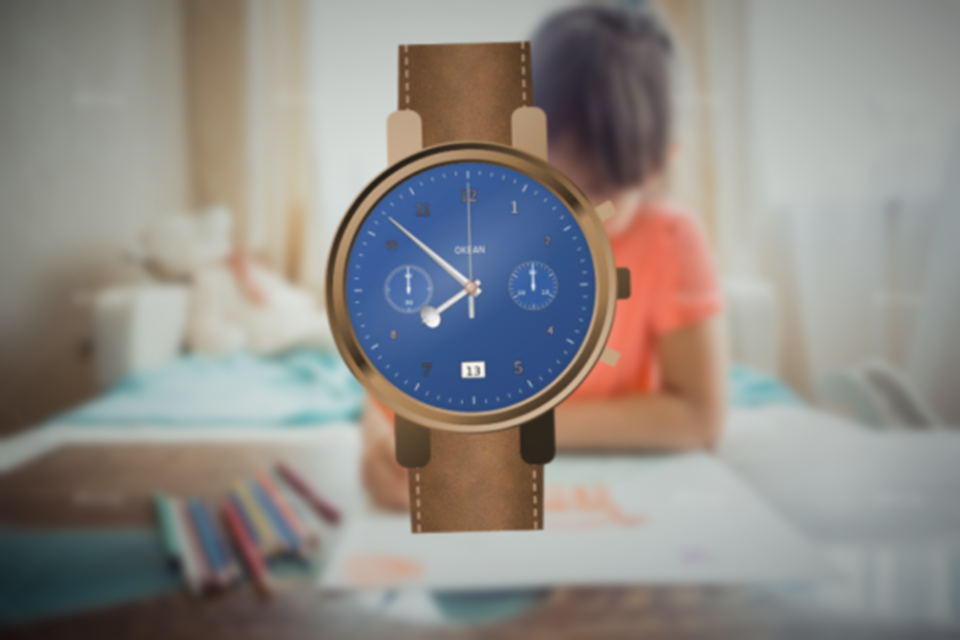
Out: {"hour": 7, "minute": 52}
